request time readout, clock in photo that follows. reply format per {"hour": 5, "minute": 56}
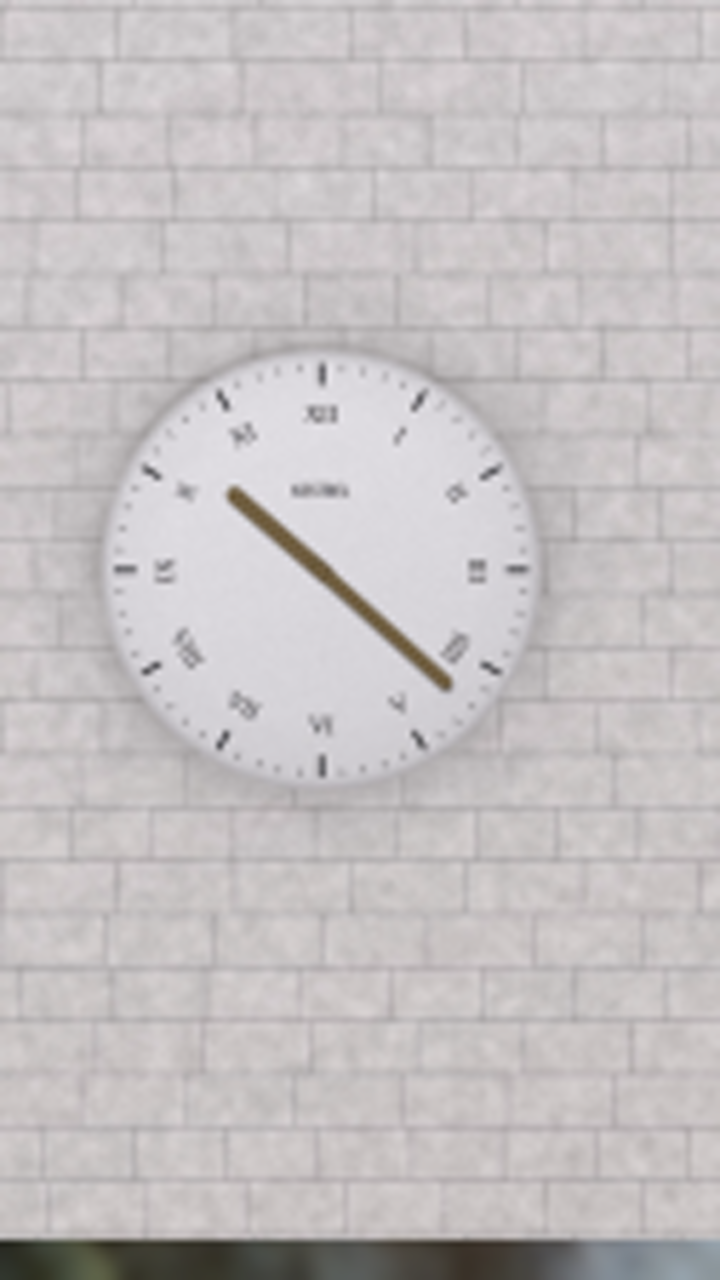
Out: {"hour": 10, "minute": 22}
